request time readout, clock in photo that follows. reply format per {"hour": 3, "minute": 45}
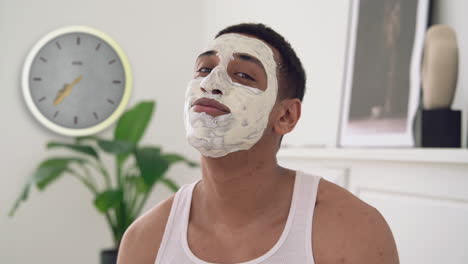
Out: {"hour": 7, "minute": 37}
